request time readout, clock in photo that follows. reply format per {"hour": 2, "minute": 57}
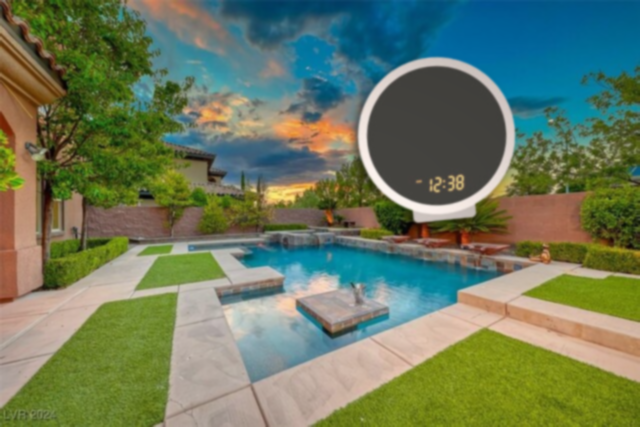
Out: {"hour": 12, "minute": 38}
